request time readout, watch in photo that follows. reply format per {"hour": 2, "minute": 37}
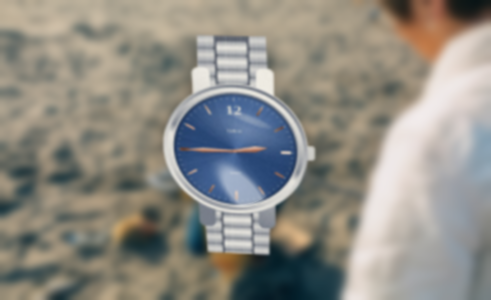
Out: {"hour": 2, "minute": 45}
